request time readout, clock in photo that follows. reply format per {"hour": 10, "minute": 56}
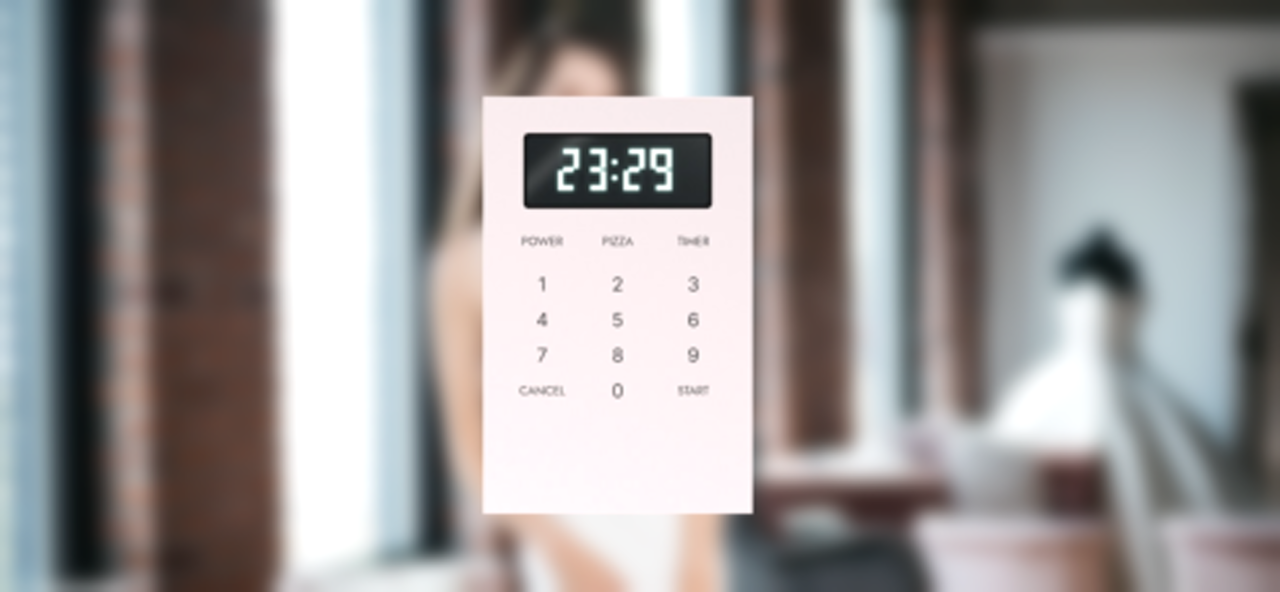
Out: {"hour": 23, "minute": 29}
